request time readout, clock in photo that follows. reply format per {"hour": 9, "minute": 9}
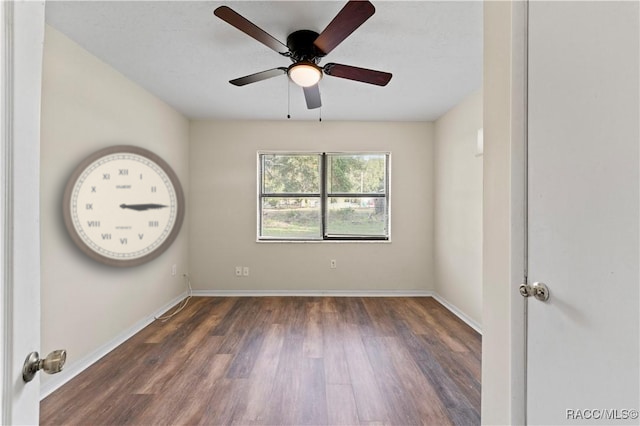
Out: {"hour": 3, "minute": 15}
